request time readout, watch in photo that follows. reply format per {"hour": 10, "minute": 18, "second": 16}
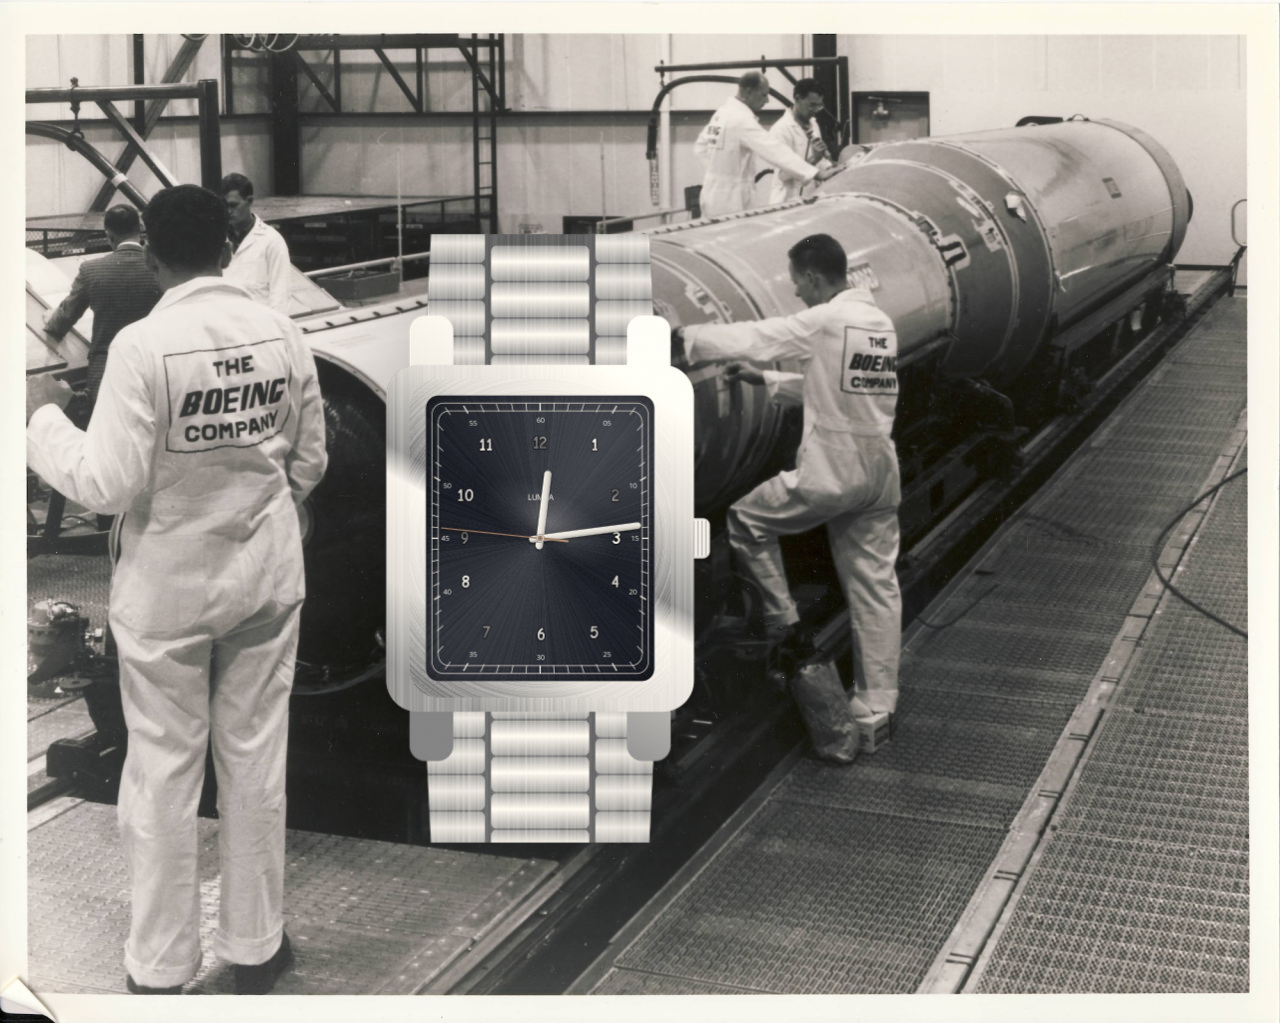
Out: {"hour": 12, "minute": 13, "second": 46}
